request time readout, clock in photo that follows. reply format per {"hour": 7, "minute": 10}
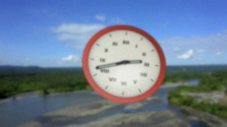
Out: {"hour": 2, "minute": 42}
